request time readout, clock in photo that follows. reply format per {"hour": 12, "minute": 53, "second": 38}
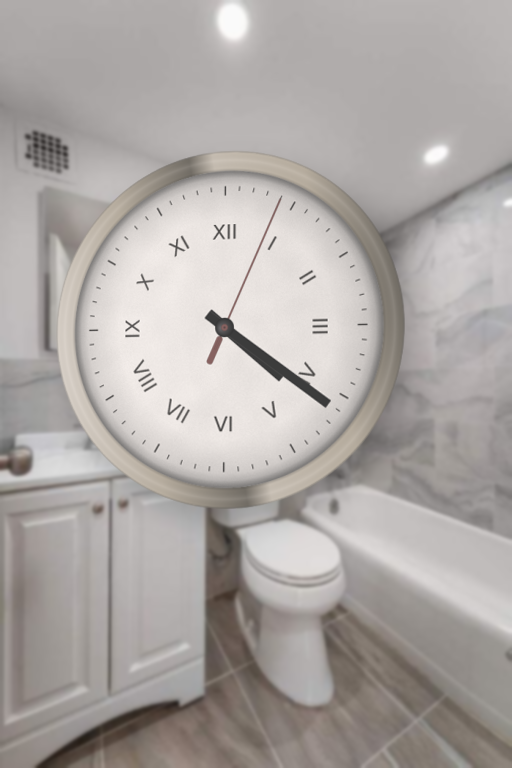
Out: {"hour": 4, "minute": 21, "second": 4}
